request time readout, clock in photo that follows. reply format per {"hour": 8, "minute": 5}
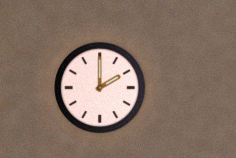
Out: {"hour": 2, "minute": 0}
